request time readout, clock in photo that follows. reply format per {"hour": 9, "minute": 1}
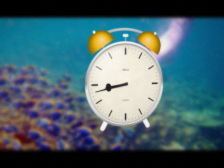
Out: {"hour": 8, "minute": 43}
